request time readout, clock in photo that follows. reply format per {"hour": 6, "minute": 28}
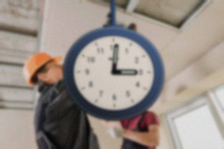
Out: {"hour": 3, "minute": 1}
